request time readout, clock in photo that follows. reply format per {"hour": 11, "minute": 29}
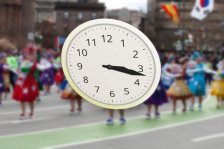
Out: {"hour": 3, "minute": 17}
